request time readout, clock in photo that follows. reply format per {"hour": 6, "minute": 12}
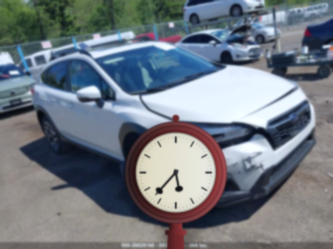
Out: {"hour": 5, "minute": 37}
